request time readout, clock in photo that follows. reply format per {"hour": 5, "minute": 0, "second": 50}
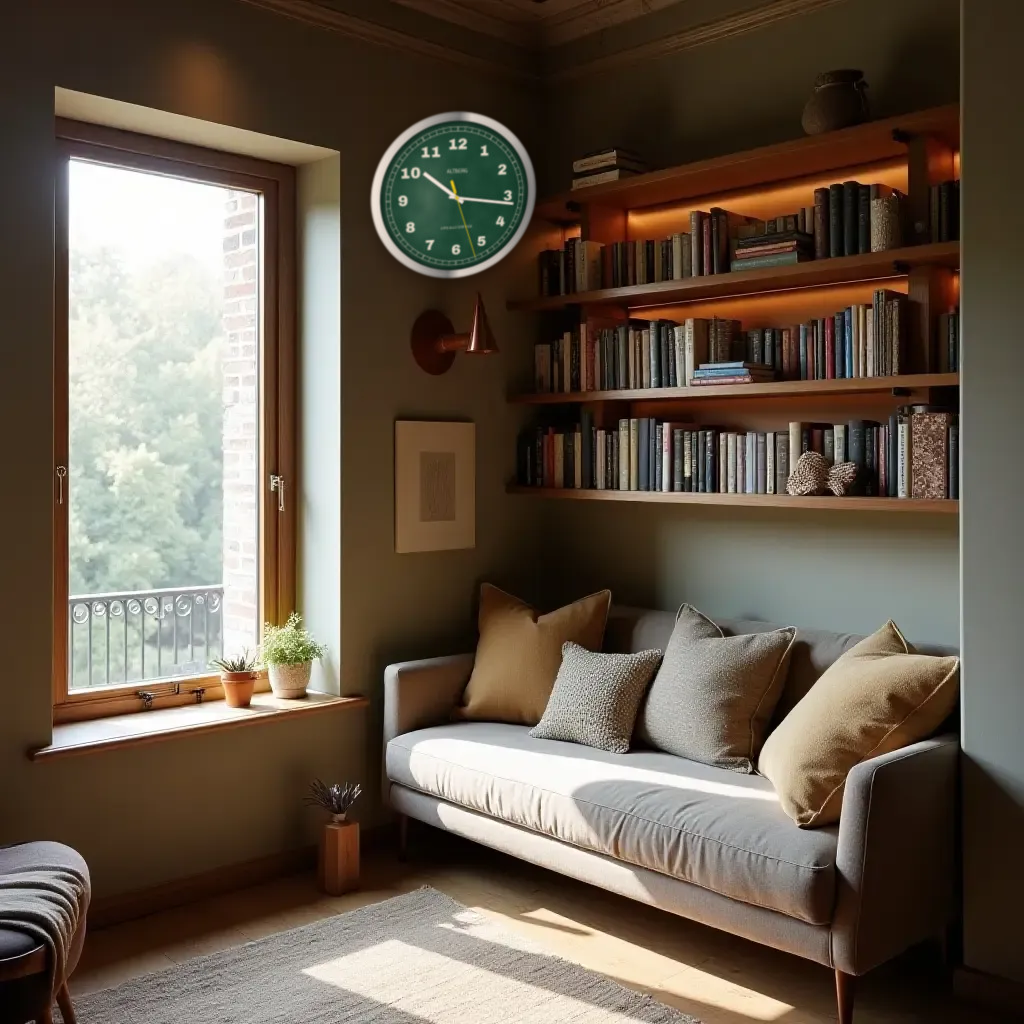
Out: {"hour": 10, "minute": 16, "second": 27}
